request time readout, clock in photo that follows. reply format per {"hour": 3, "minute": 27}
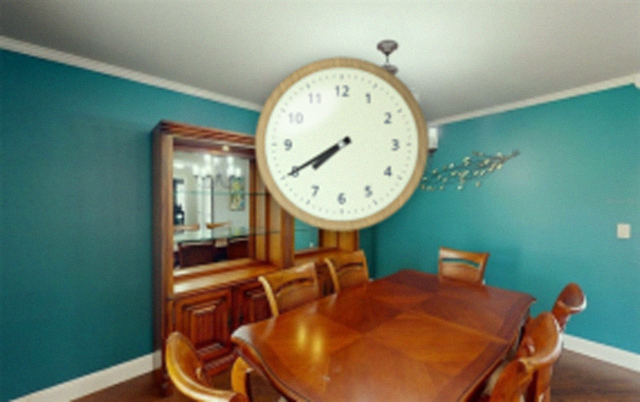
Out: {"hour": 7, "minute": 40}
